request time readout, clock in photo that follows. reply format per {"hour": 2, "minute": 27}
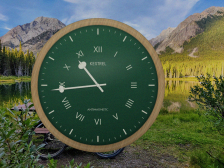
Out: {"hour": 10, "minute": 44}
